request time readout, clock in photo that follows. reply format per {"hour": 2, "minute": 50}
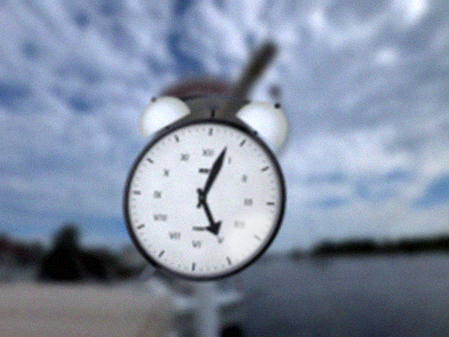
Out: {"hour": 5, "minute": 3}
